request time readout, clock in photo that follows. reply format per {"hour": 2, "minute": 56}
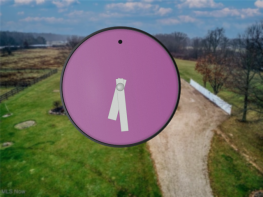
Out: {"hour": 6, "minute": 29}
